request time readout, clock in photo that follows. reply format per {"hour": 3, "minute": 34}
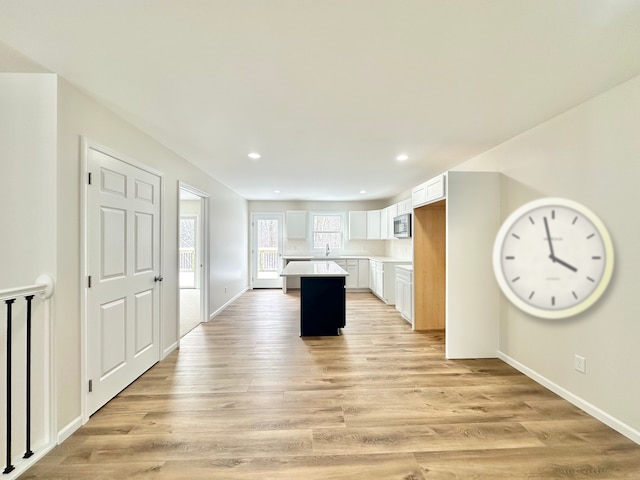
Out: {"hour": 3, "minute": 58}
